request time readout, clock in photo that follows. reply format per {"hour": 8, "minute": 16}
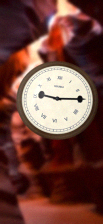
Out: {"hour": 9, "minute": 14}
